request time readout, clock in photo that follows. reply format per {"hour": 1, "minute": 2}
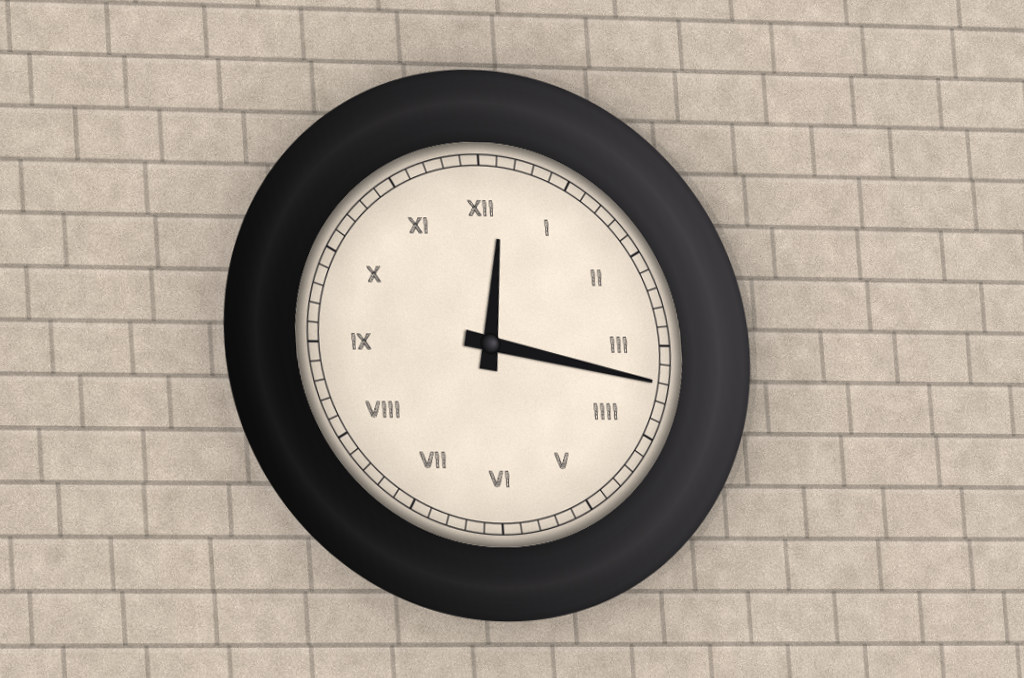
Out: {"hour": 12, "minute": 17}
